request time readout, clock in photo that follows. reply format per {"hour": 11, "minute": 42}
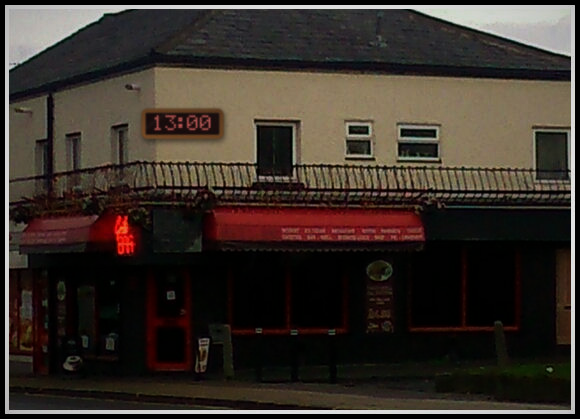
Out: {"hour": 13, "minute": 0}
